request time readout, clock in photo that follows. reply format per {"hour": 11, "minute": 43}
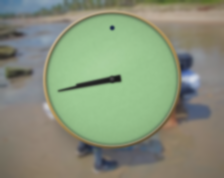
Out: {"hour": 8, "minute": 43}
